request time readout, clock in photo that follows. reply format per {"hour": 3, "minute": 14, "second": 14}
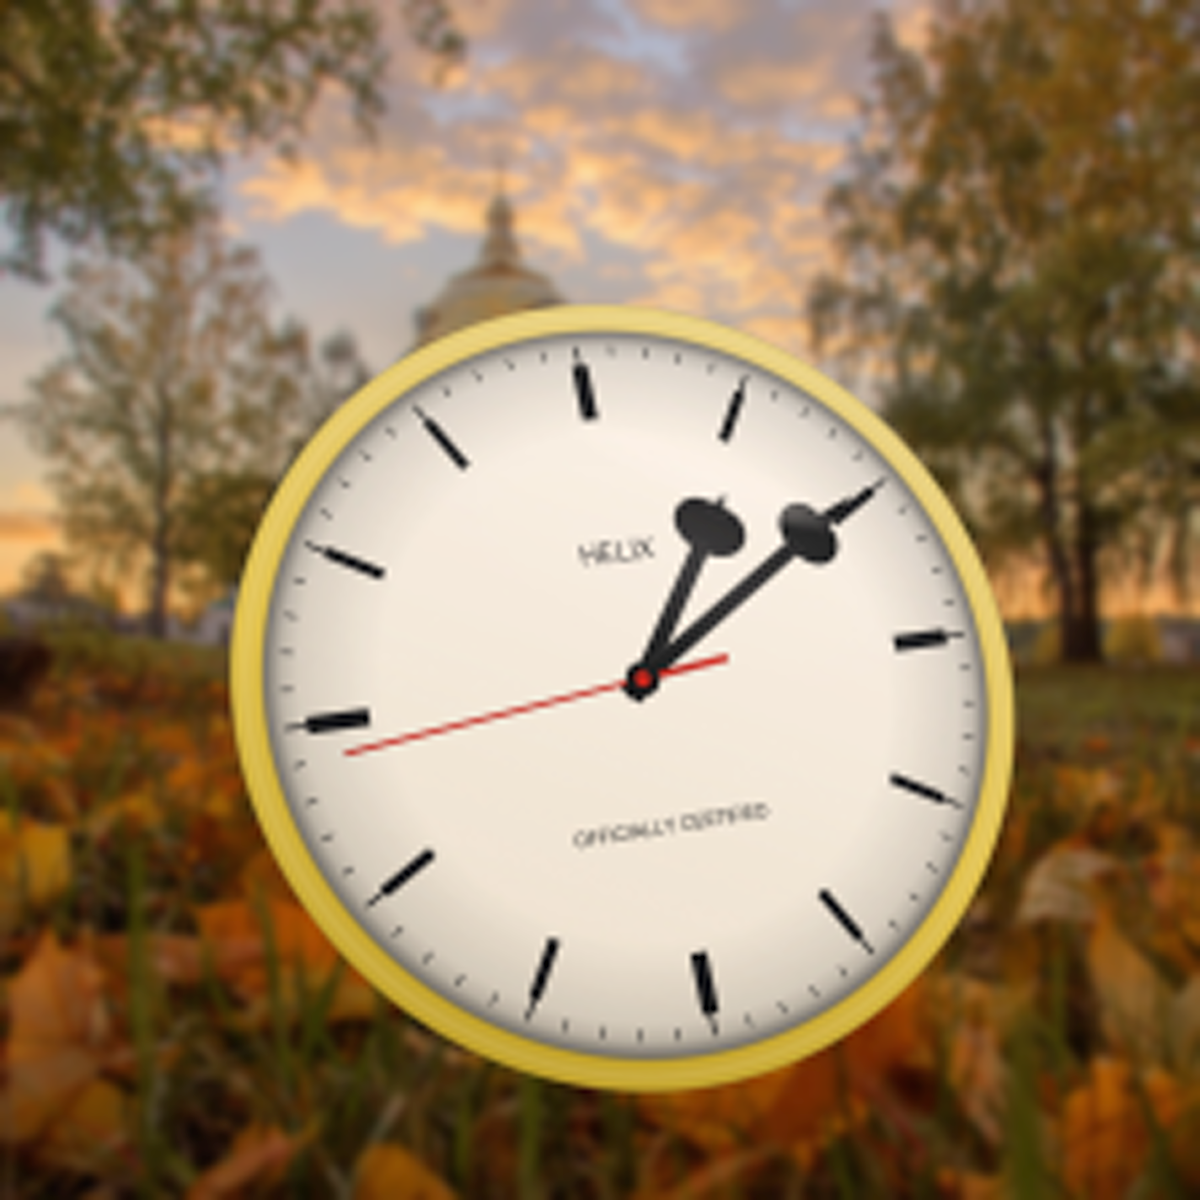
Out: {"hour": 1, "minute": 9, "second": 44}
